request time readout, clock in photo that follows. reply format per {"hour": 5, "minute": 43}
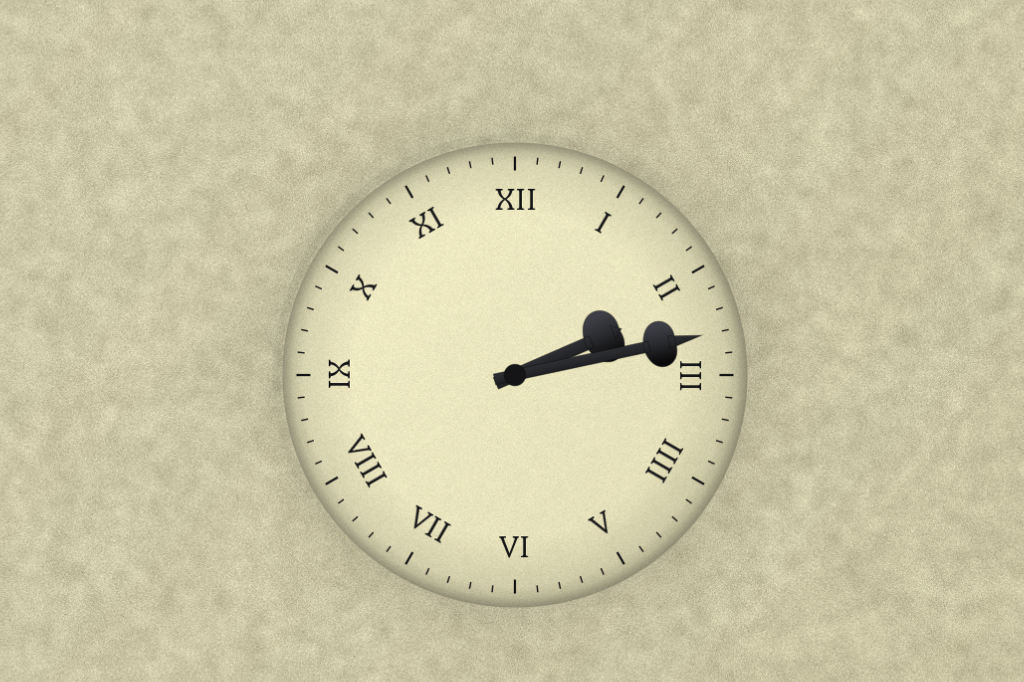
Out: {"hour": 2, "minute": 13}
